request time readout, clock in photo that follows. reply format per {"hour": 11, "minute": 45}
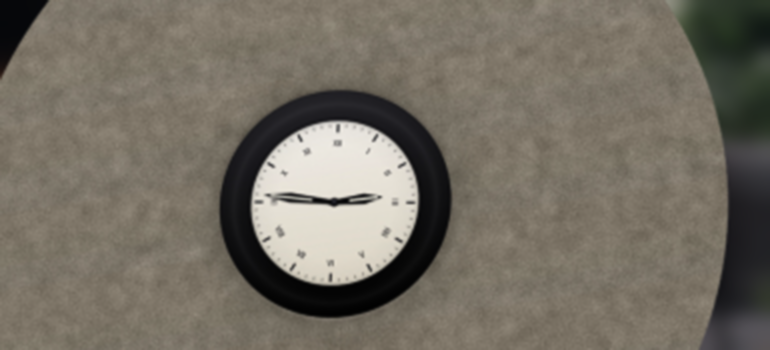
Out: {"hour": 2, "minute": 46}
